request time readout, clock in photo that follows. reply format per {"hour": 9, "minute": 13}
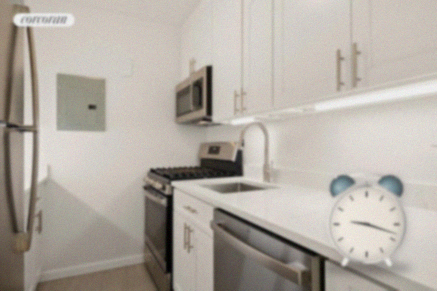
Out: {"hour": 9, "minute": 18}
